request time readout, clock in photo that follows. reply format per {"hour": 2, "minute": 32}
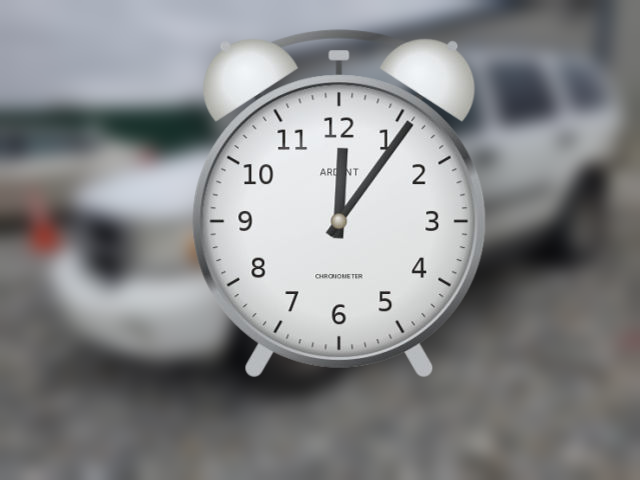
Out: {"hour": 12, "minute": 6}
